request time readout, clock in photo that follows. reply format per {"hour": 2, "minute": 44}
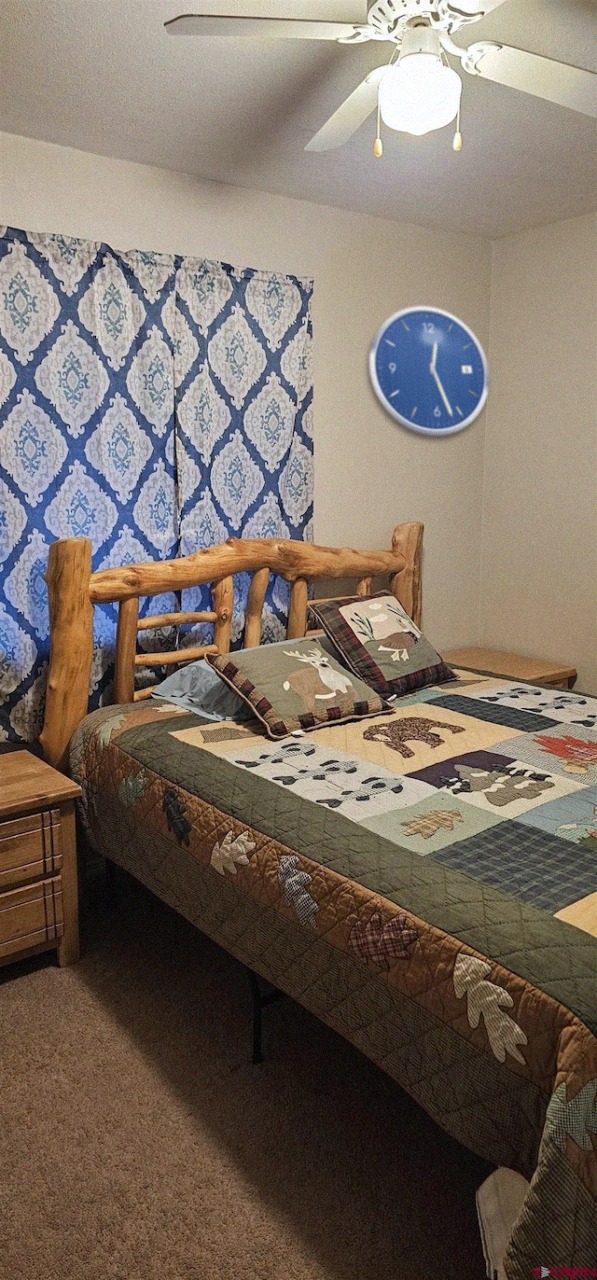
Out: {"hour": 12, "minute": 27}
